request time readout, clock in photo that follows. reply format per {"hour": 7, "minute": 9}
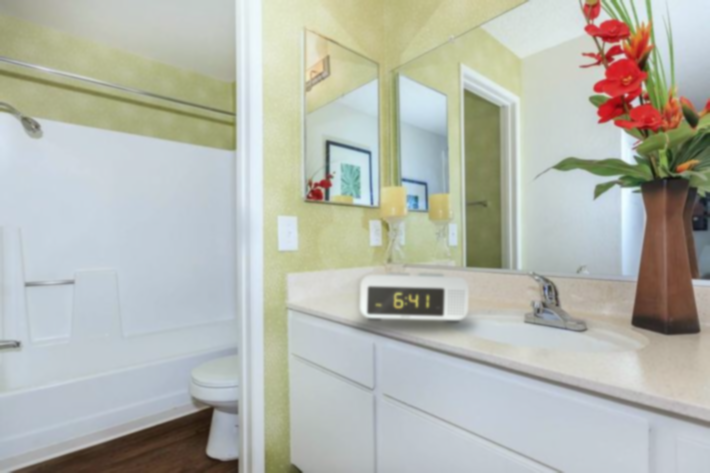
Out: {"hour": 6, "minute": 41}
